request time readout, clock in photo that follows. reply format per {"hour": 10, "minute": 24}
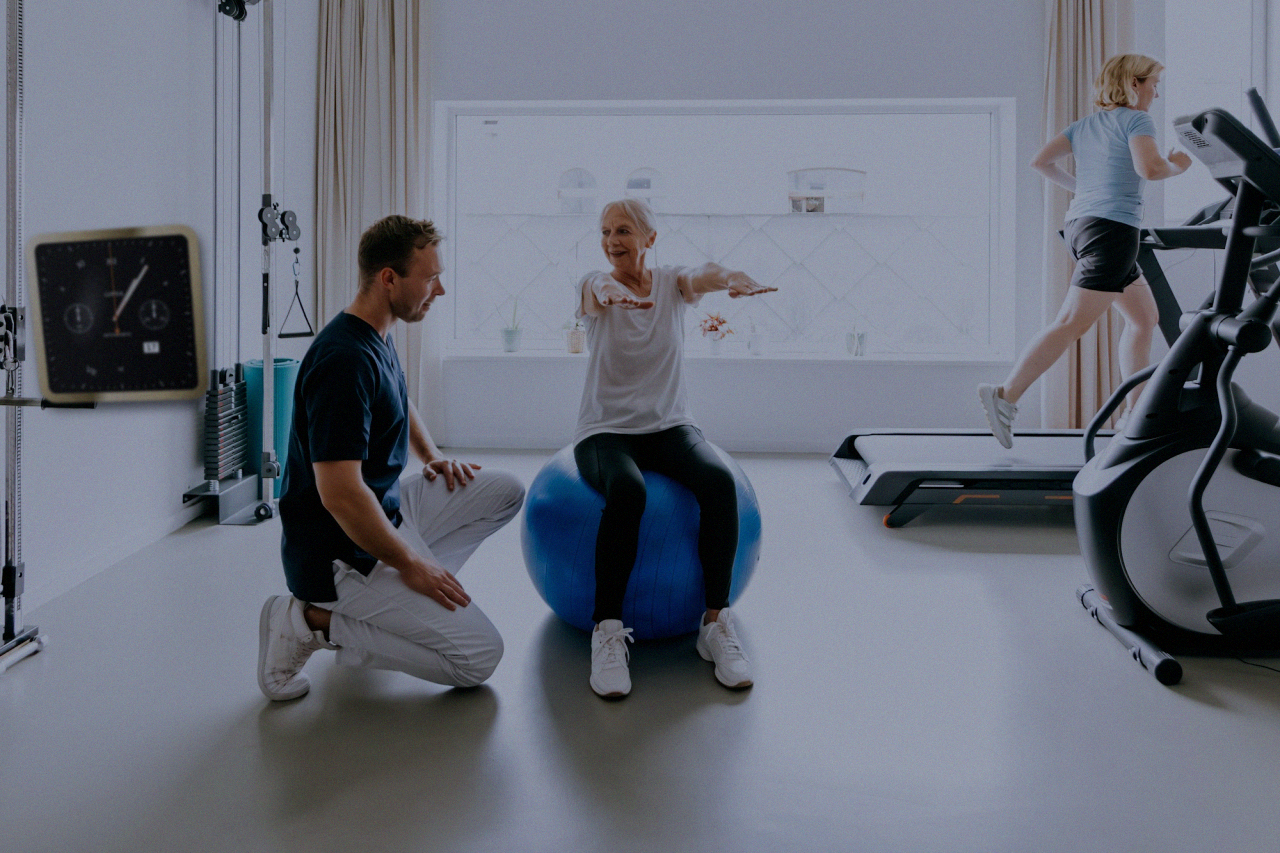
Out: {"hour": 1, "minute": 6}
